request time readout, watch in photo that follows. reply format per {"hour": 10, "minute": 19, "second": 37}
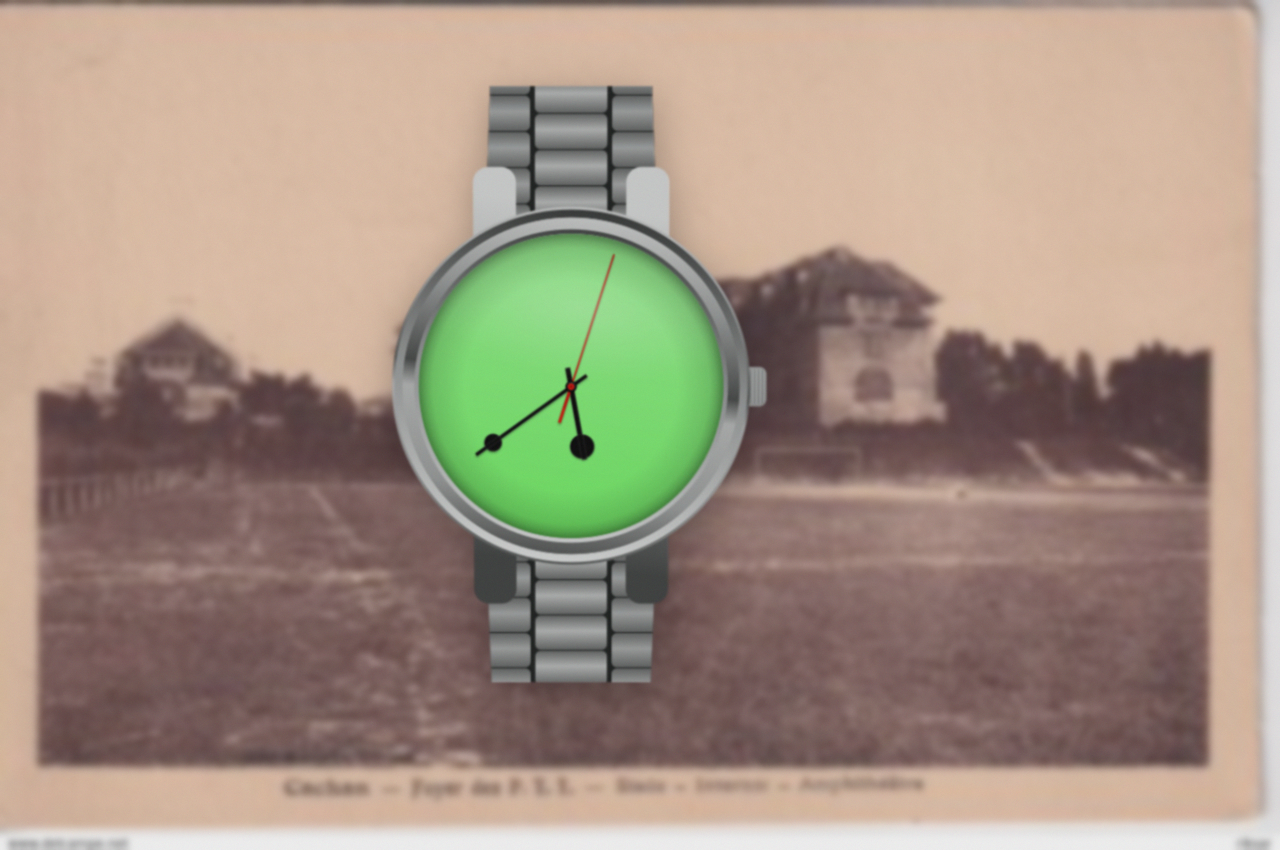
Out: {"hour": 5, "minute": 39, "second": 3}
